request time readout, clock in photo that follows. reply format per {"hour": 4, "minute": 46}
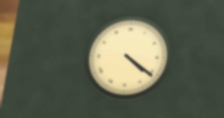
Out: {"hour": 4, "minute": 21}
